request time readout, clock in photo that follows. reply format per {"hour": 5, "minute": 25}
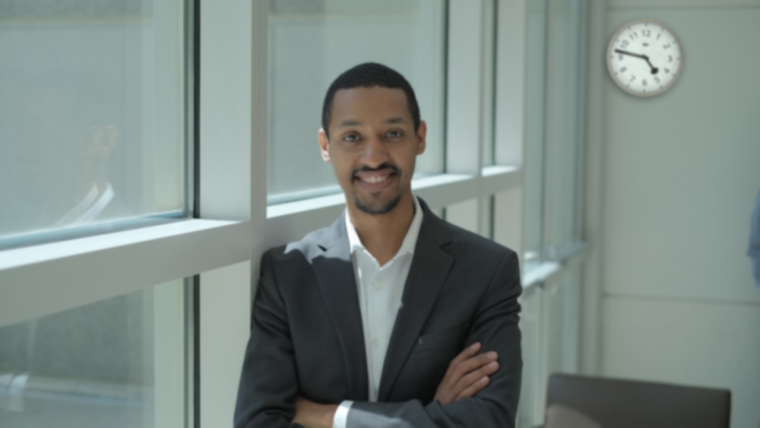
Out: {"hour": 4, "minute": 47}
